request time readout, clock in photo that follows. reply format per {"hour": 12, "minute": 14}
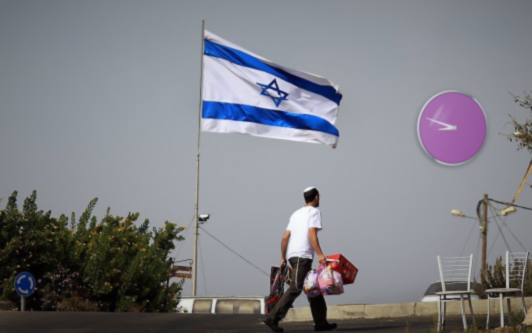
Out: {"hour": 8, "minute": 48}
